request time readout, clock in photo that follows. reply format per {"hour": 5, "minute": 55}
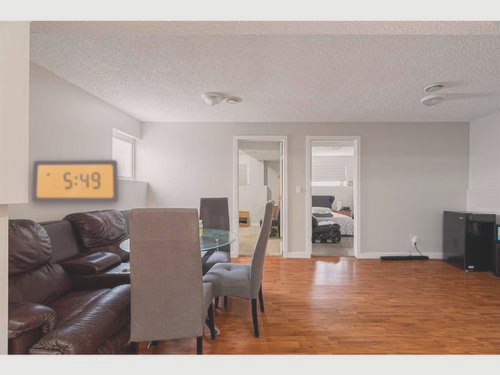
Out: {"hour": 5, "minute": 49}
